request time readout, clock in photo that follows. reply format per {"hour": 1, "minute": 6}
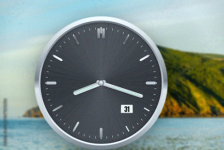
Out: {"hour": 8, "minute": 18}
